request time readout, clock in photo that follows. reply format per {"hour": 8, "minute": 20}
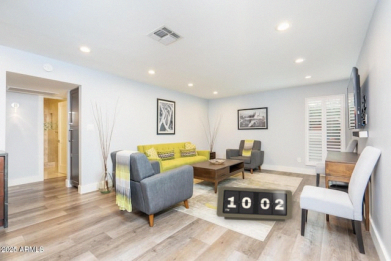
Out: {"hour": 10, "minute": 2}
